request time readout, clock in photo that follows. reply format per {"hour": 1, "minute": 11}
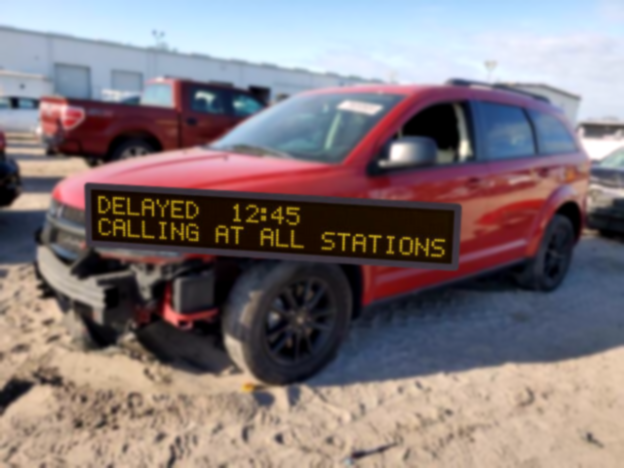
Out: {"hour": 12, "minute": 45}
